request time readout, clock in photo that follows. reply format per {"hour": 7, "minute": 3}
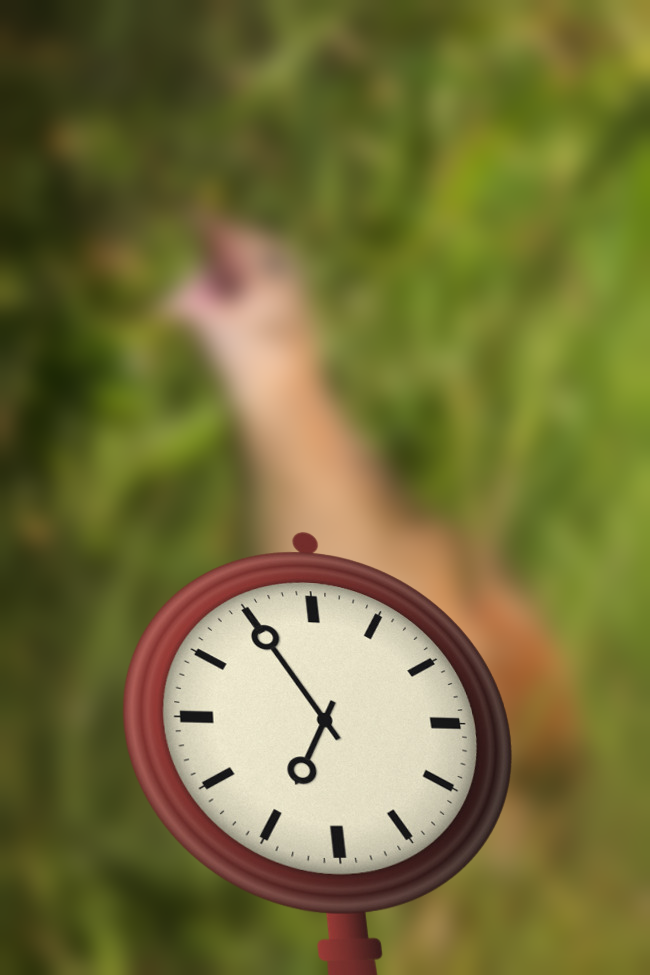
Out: {"hour": 6, "minute": 55}
